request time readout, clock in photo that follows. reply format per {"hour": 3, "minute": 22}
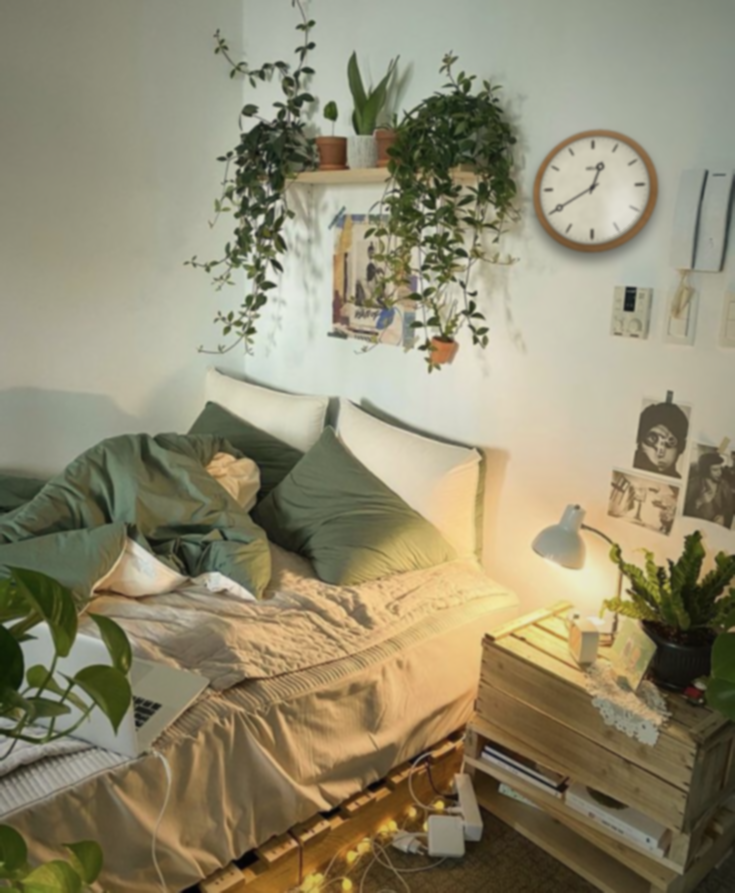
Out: {"hour": 12, "minute": 40}
